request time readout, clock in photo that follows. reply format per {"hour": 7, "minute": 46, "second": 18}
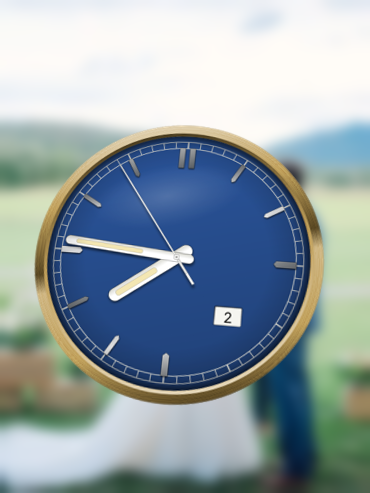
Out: {"hour": 7, "minute": 45, "second": 54}
